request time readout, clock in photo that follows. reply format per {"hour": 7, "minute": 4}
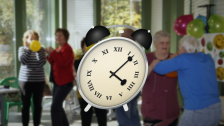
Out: {"hour": 4, "minute": 7}
